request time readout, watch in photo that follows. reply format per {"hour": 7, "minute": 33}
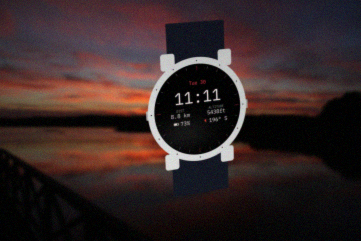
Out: {"hour": 11, "minute": 11}
